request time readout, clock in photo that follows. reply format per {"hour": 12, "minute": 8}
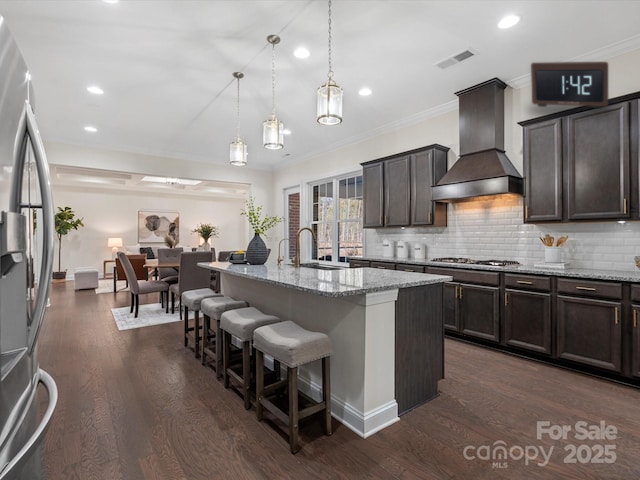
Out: {"hour": 1, "minute": 42}
